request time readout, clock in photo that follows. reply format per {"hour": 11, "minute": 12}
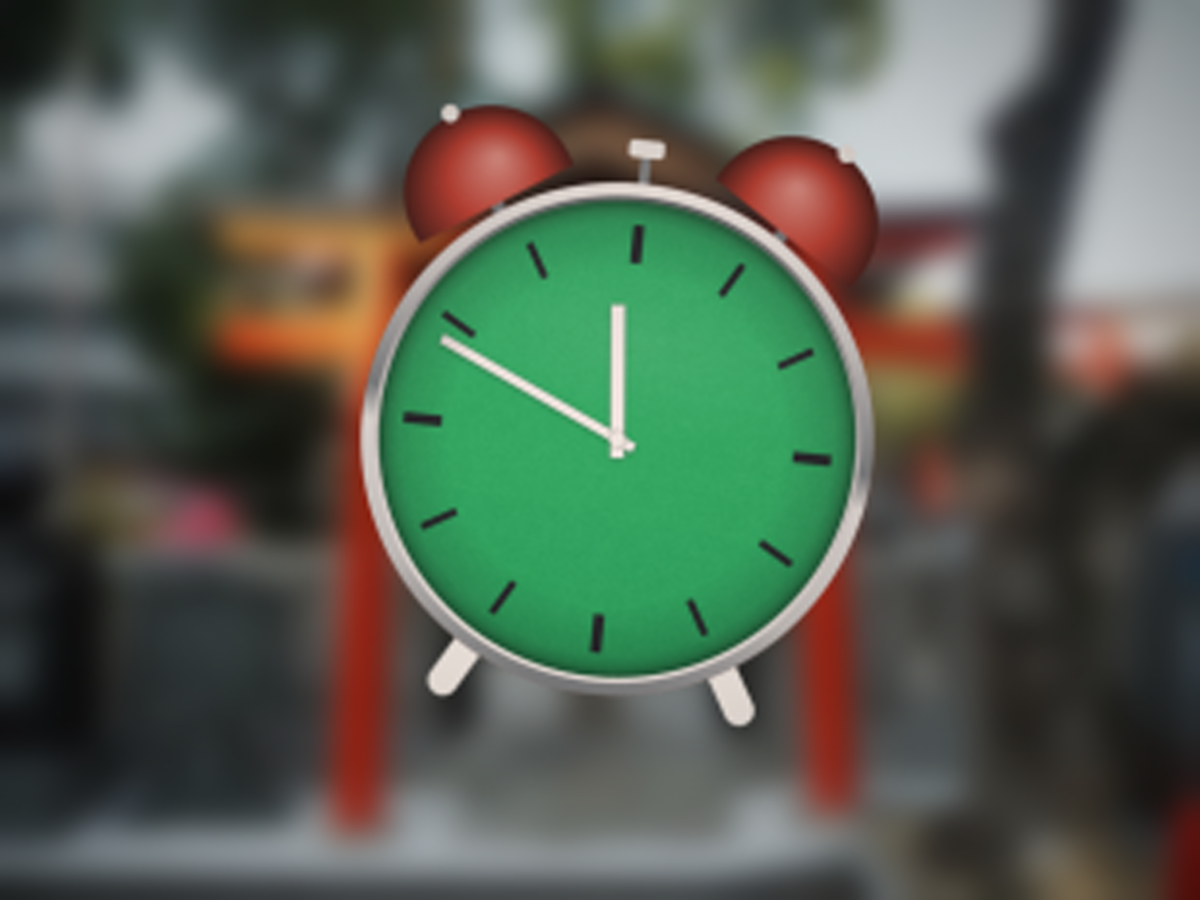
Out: {"hour": 11, "minute": 49}
